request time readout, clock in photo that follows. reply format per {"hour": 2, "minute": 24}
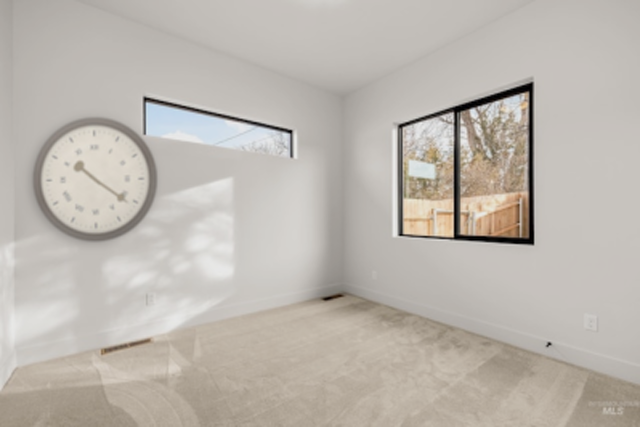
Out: {"hour": 10, "minute": 21}
